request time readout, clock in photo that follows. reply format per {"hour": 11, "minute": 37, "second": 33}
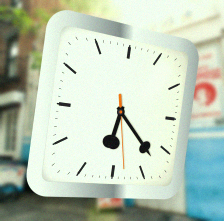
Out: {"hour": 6, "minute": 22, "second": 28}
